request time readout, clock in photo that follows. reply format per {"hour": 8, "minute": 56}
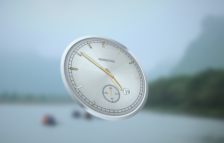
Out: {"hour": 4, "minute": 51}
